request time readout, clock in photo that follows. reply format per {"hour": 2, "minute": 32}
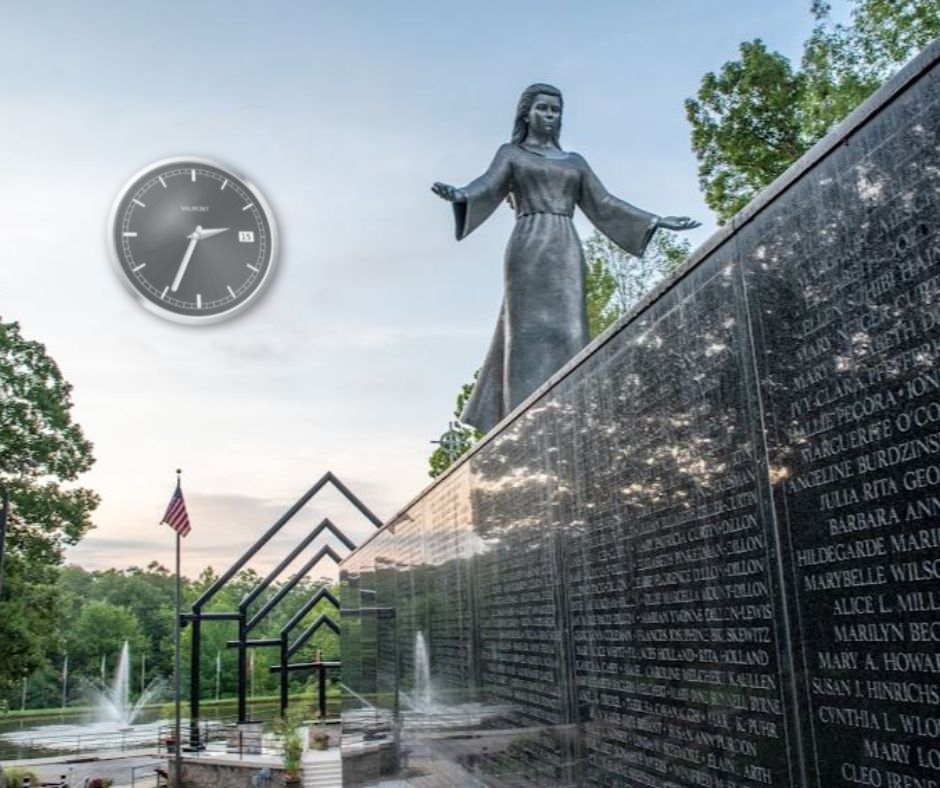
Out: {"hour": 2, "minute": 34}
